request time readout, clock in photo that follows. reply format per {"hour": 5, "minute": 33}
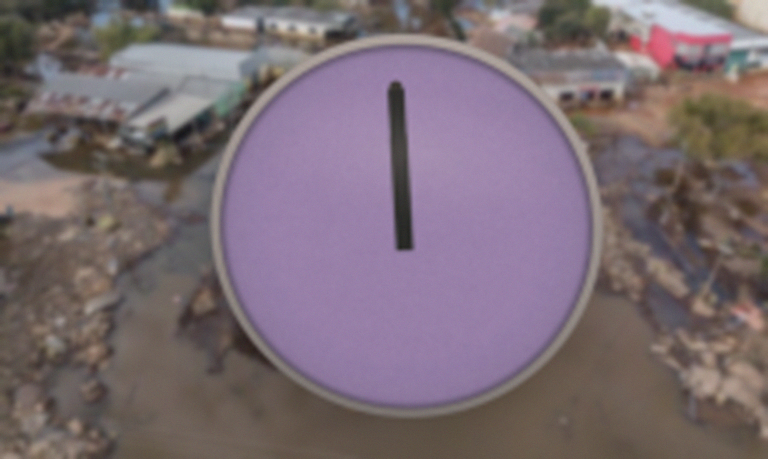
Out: {"hour": 12, "minute": 0}
